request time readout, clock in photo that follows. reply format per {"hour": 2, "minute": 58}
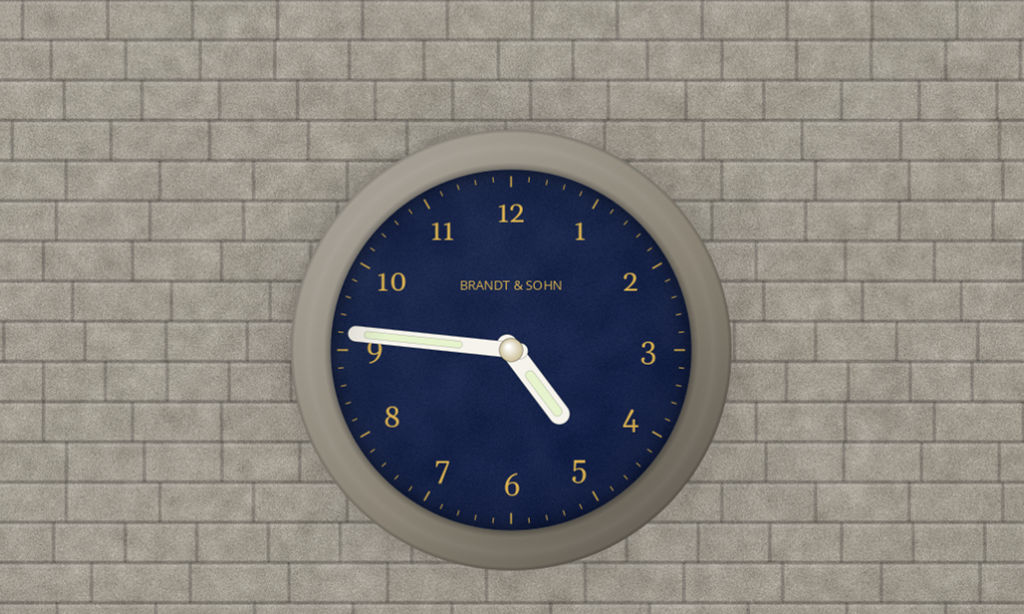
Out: {"hour": 4, "minute": 46}
